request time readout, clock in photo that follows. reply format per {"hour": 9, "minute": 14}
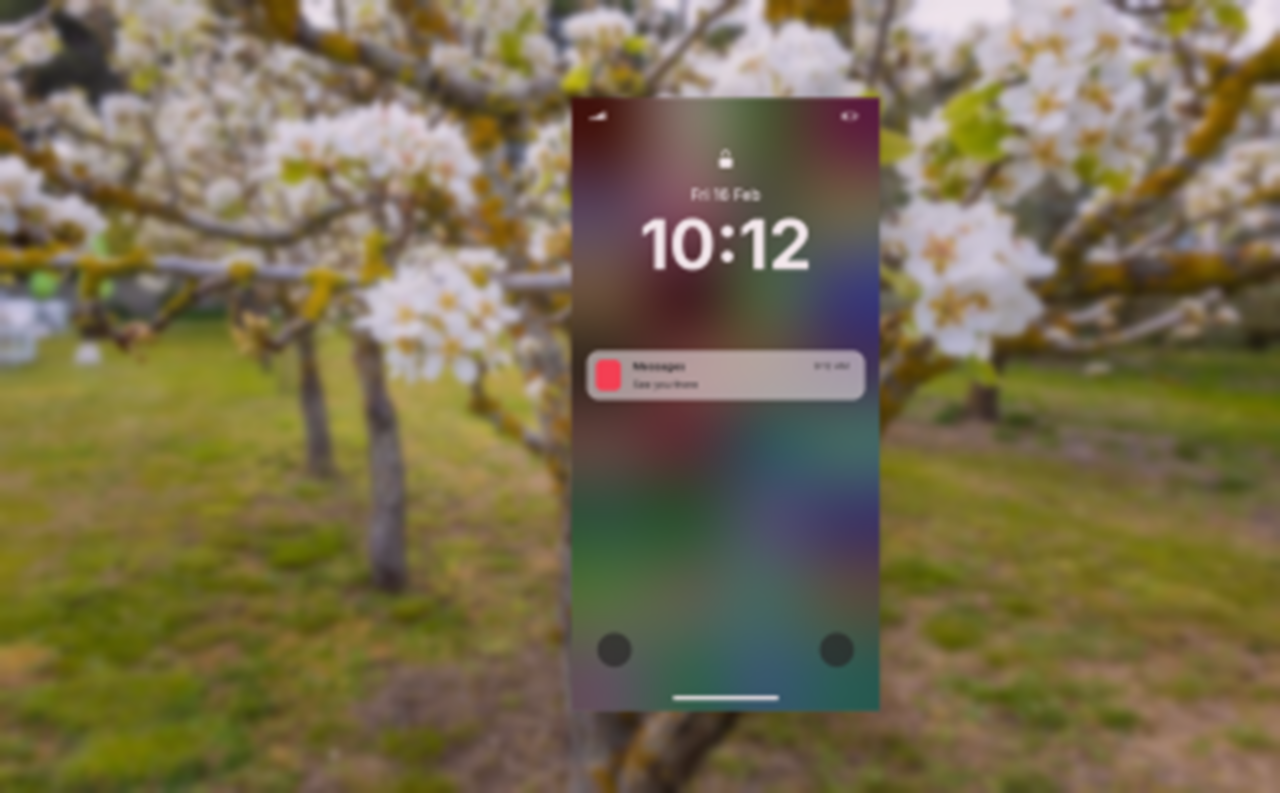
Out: {"hour": 10, "minute": 12}
